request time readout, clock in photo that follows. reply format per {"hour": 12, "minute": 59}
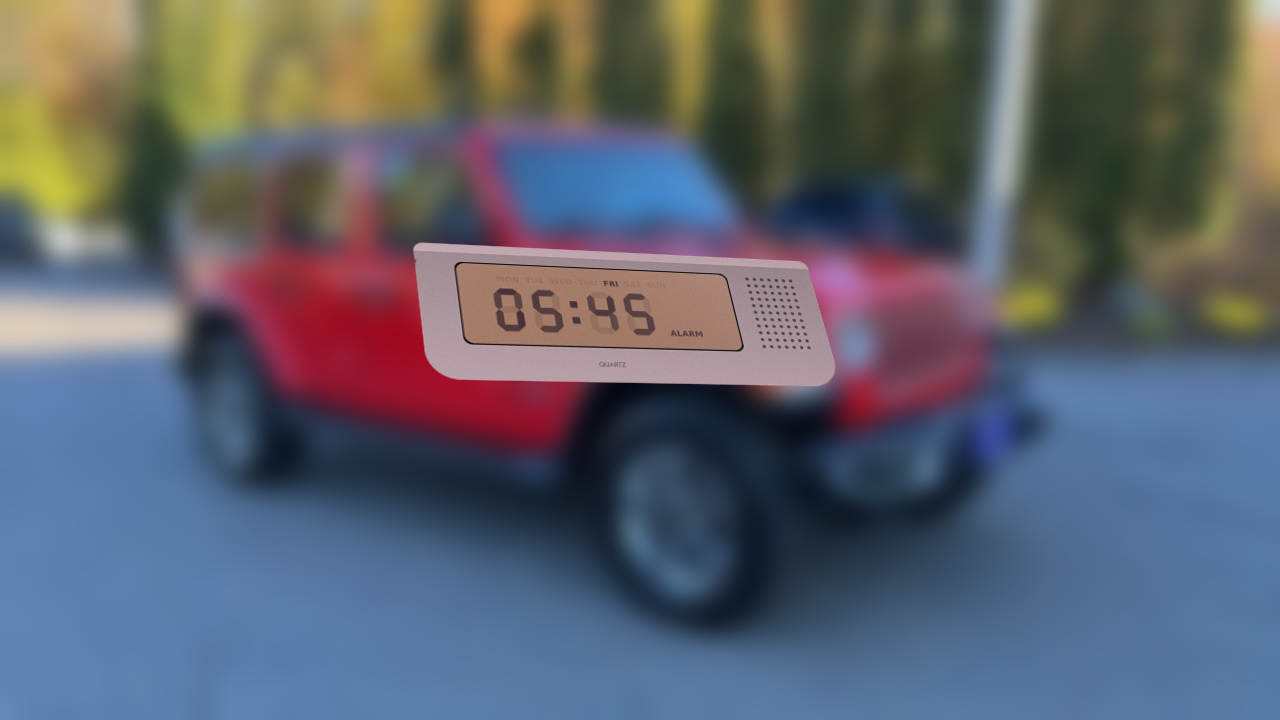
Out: {"hour": 5, "minute": 45}
